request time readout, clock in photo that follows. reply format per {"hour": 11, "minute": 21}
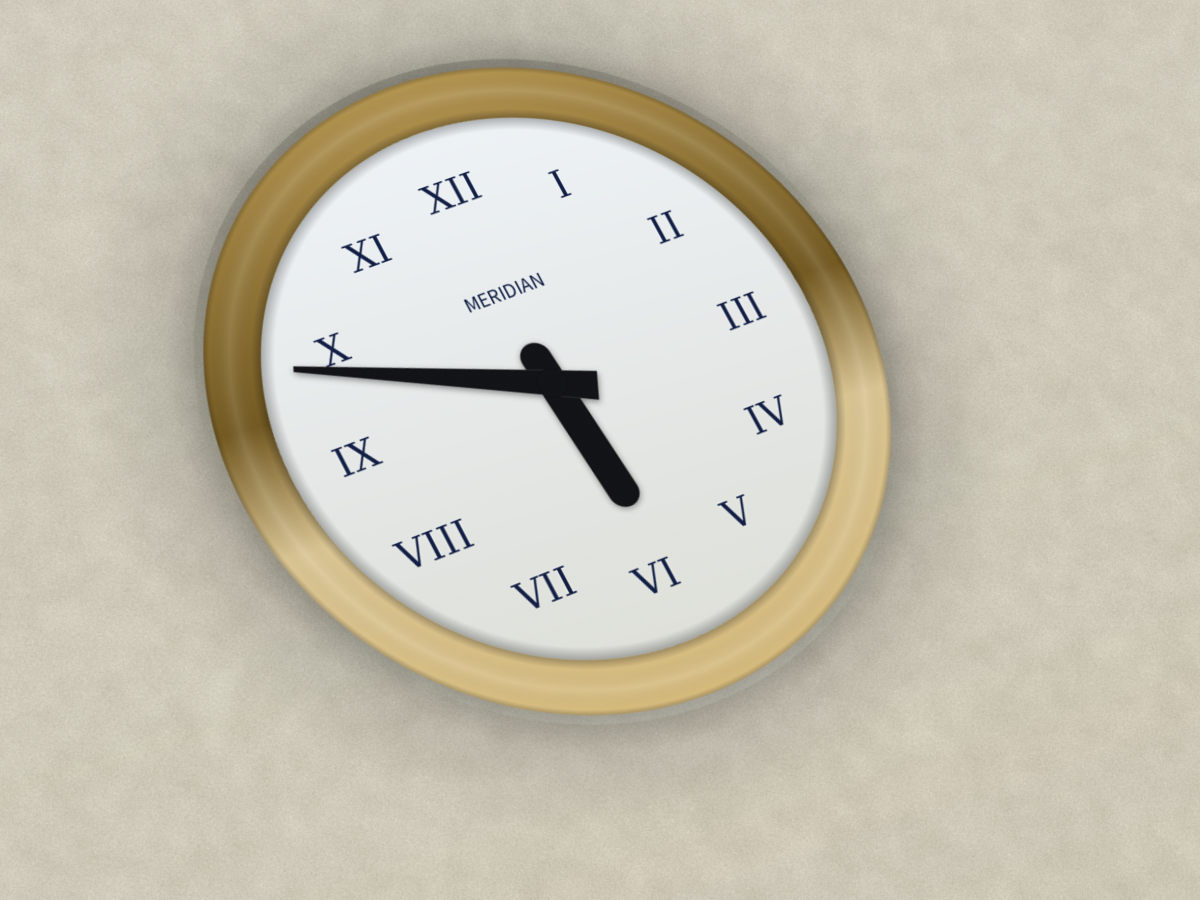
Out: {"hour": 5, "minute": 49}
